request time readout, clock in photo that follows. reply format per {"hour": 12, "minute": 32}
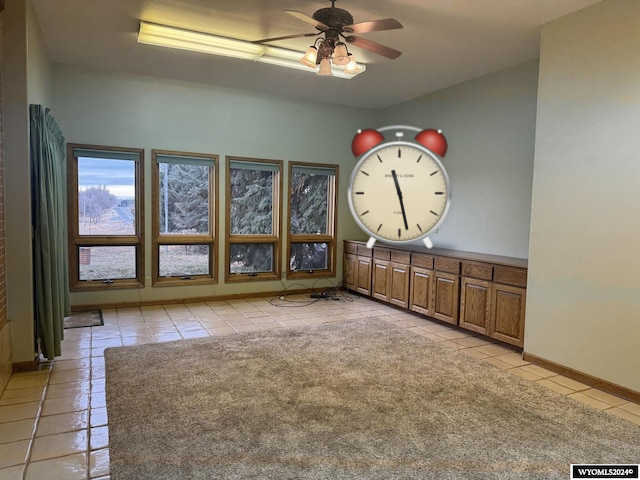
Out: {"hour": 11, "minute": 28}
